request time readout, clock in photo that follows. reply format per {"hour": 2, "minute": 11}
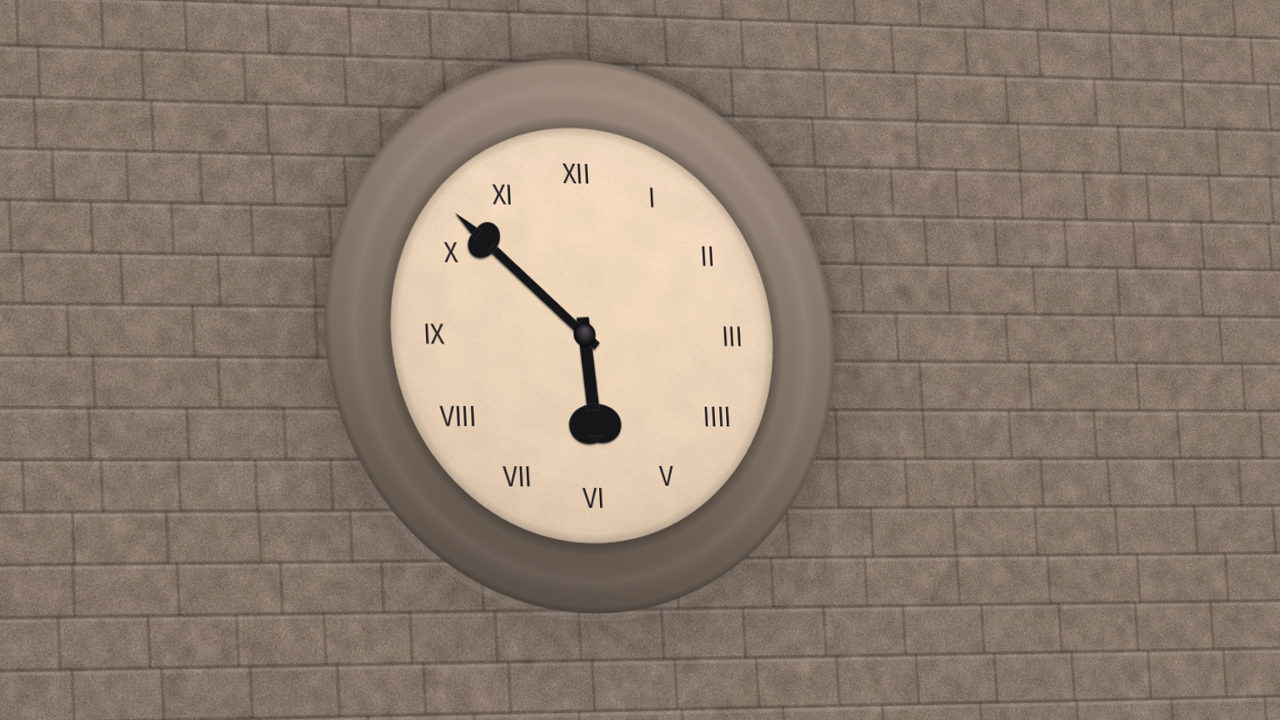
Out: {"hour": 5, "minute": 52}
